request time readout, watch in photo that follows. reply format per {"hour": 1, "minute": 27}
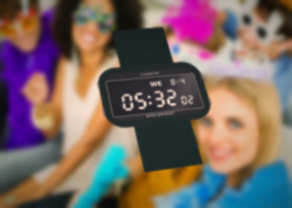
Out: {"hour": 5, "minute": 32}
